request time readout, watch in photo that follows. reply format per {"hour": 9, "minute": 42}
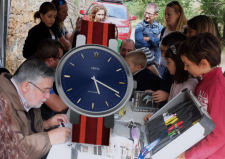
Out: {"hour": 5, "minute": 19}
